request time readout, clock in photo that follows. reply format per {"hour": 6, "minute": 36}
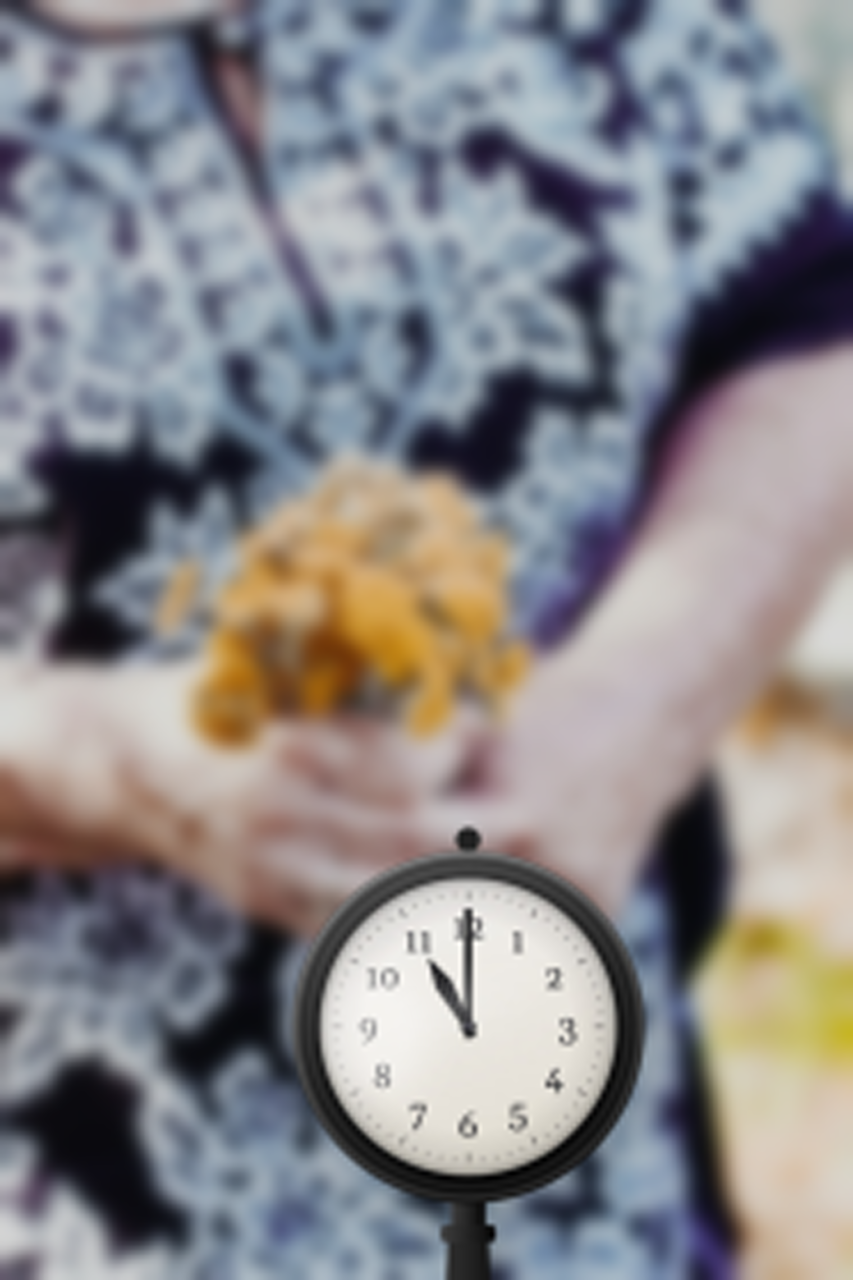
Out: {"hour": 11, "minute": 0}
